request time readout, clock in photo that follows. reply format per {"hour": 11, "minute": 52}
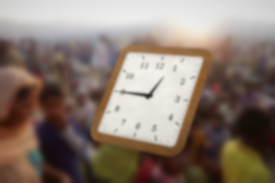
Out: {"hour": 12, "minute": 45}
